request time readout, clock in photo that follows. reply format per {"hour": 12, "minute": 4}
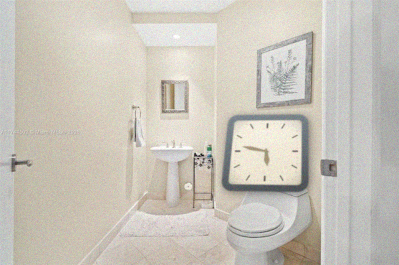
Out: {"hour": 5, "minute": 47}
